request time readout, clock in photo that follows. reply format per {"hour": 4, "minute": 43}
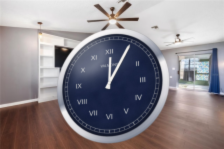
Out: {"hour": 12, "minute": 5}
